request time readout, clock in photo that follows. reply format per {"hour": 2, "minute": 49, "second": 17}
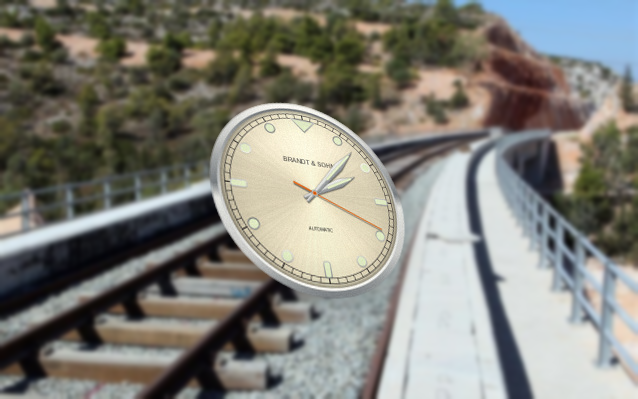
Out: {"hour": 2, "minute": 7, "second": 19}
